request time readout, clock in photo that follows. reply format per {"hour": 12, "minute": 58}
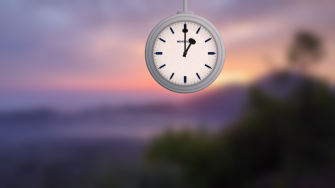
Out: {"hour": 1, "minute": 0}
